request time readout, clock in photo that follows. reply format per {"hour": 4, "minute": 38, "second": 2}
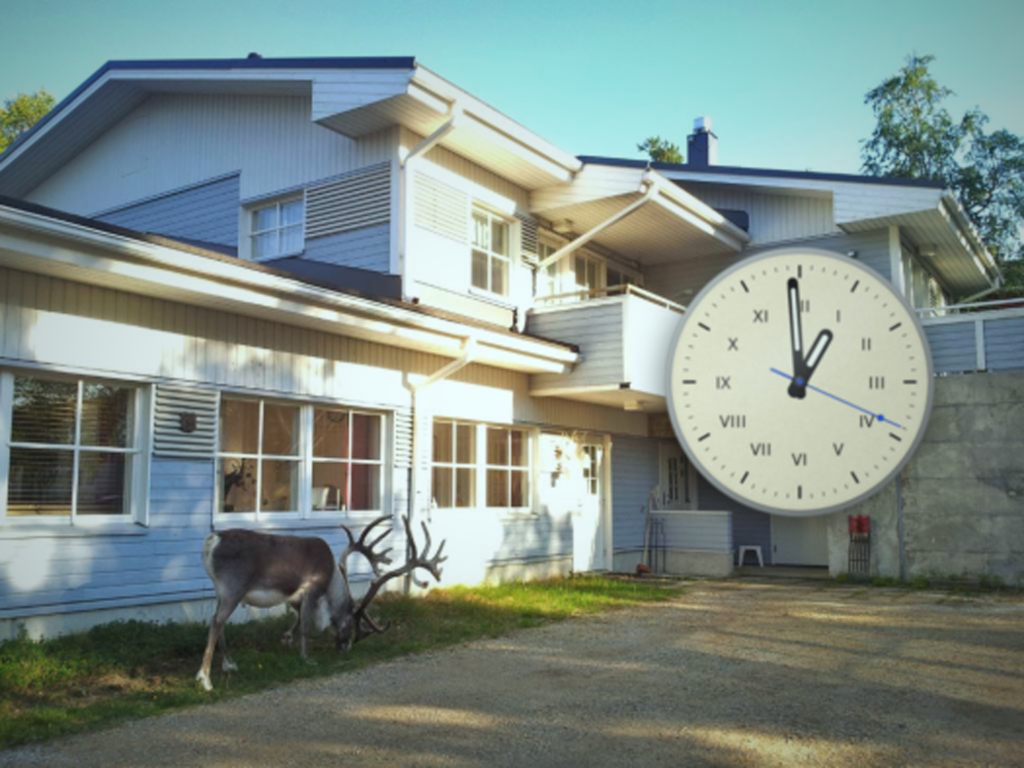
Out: {"hour": 12, "minute": 59, "second": 19}
